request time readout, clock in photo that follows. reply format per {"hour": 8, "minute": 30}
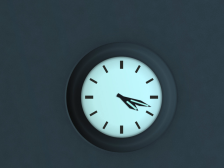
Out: {"hour": 4, "minute": 18}
